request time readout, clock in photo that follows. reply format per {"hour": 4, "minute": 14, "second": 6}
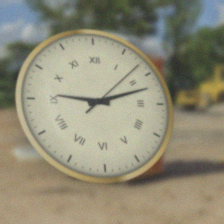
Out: {"hour": 9, "minute": 12, "second": 8}
